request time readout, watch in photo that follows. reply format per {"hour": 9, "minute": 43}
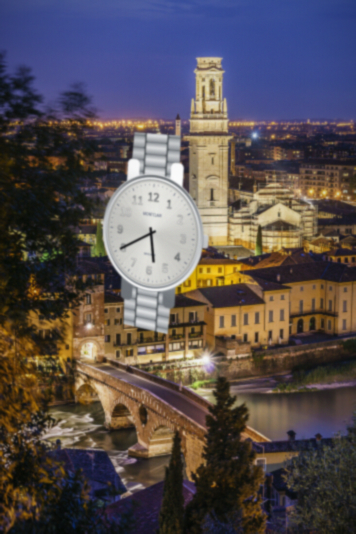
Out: {"hour": 5, "minute": 40}
